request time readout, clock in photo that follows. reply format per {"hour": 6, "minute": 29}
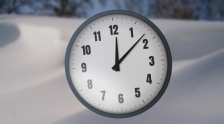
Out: {"hour": 12, "minute": 8}
